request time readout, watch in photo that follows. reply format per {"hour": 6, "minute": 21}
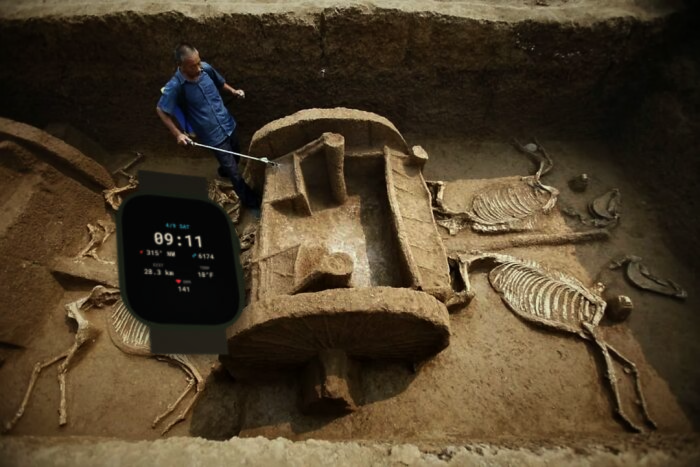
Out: {"hour": 9, "minute": 11}
